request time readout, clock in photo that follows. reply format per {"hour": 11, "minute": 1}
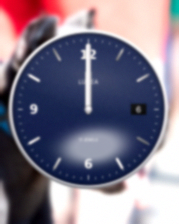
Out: {"hour": 12, "minute": 0}
